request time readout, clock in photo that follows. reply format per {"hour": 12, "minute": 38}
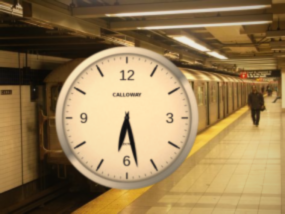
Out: {"hour": 6, "minute": 28}
